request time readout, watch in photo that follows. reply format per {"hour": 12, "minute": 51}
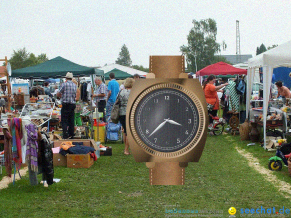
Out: {"hour": 3, "minute": 38}
